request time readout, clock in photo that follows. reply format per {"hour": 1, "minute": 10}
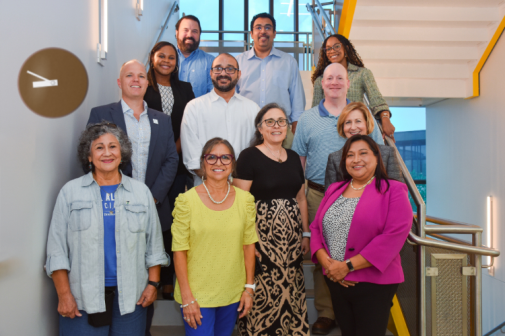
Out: {"hour": 8, "minute": 49}
